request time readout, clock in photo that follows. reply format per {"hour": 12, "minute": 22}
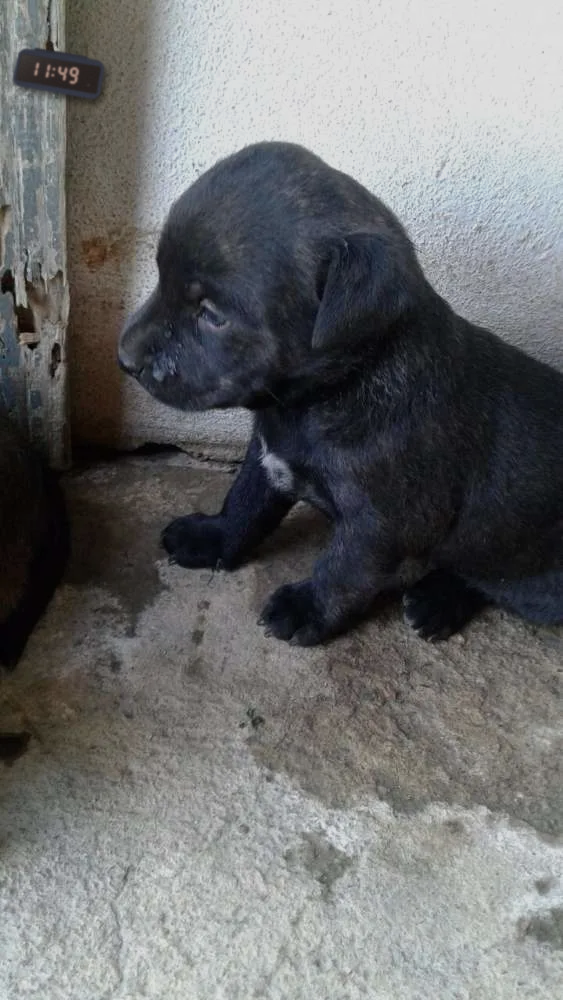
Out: {"hour": 11, "minute": 49}
